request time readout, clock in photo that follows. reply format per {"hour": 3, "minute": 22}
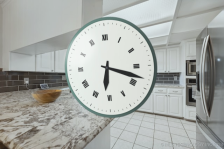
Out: {"hour": 6, "minute": 18}
